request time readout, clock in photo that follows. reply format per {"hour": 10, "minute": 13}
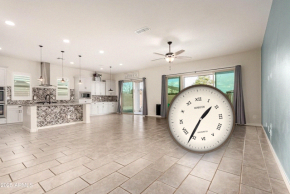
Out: {"hour": 1, "minute": 36}
